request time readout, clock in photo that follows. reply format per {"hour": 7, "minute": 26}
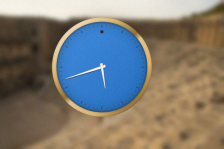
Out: {"hour": 5, "minute": 42}
